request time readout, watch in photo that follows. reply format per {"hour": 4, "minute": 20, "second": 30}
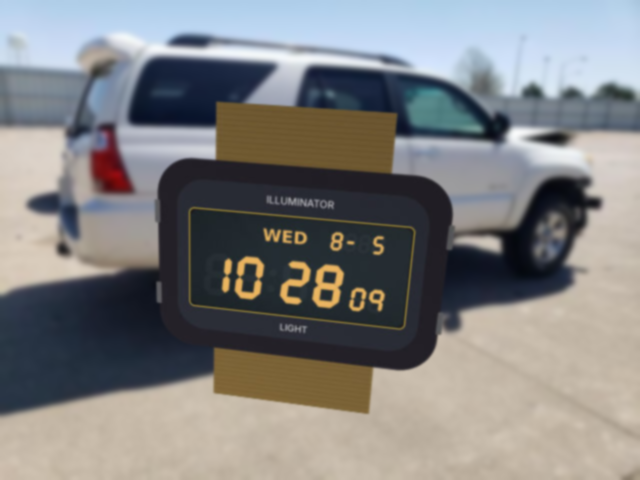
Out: {"hour": 10, "minute": 28, "second": 9}
